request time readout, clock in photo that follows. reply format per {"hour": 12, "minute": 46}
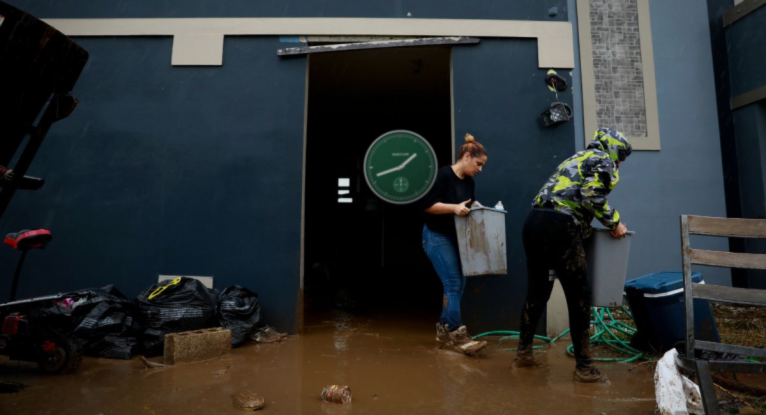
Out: {"hour": 1, "minute": 42}
